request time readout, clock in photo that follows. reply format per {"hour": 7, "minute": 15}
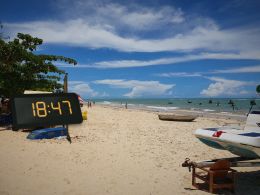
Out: {"hour": 18, "minute": 47}
